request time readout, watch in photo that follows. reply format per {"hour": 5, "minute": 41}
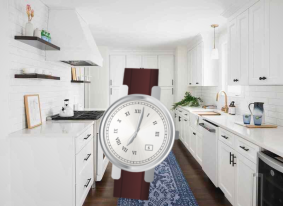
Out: {"hour": 7, "minute": 2}
